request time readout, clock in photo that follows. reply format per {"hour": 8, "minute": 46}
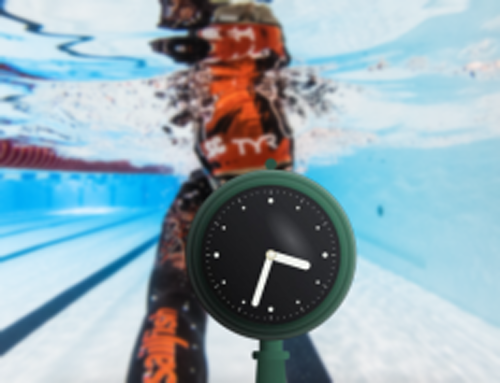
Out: {"hour": 3, "minute": 33}
